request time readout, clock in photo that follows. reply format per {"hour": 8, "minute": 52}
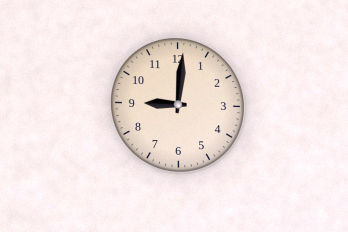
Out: {"hour": 9, "minute": 1}
